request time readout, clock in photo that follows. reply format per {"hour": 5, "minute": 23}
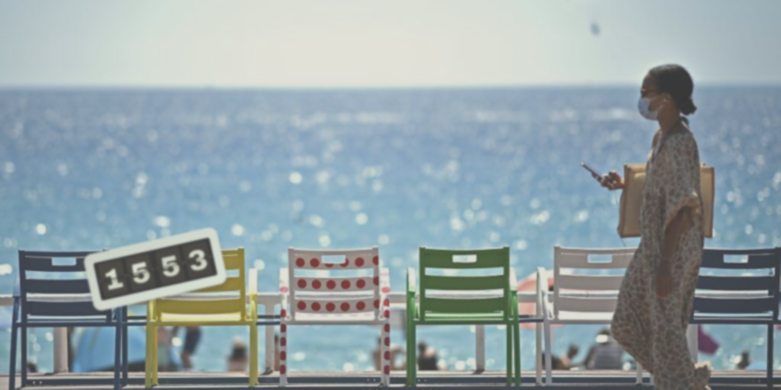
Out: {"hour": 15, "minute": 53}
